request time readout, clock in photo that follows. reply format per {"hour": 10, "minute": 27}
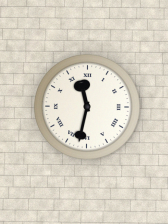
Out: {"hour": 11, "minute": 32}
